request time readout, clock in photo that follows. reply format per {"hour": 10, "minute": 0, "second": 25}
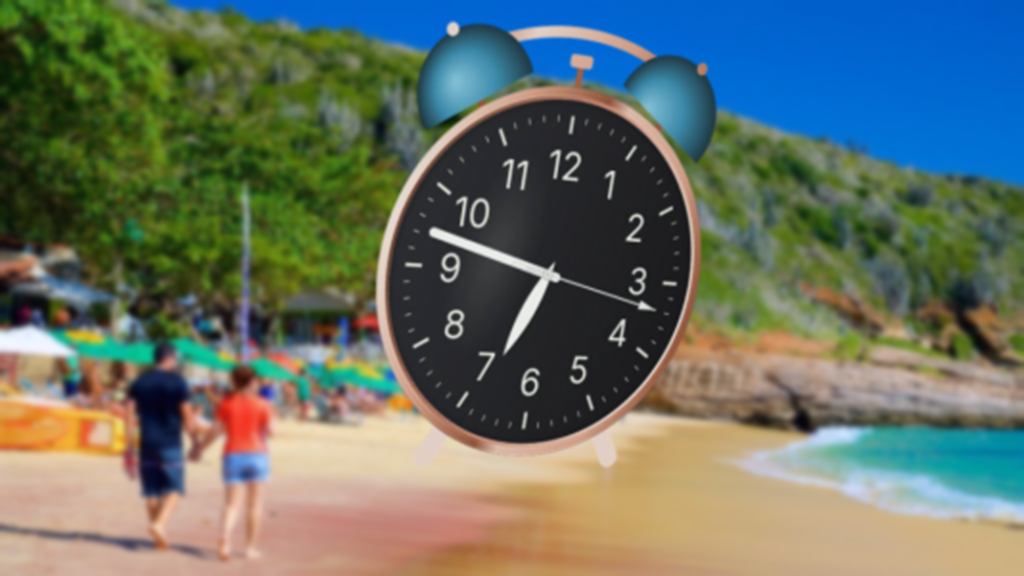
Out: {"hour": 6, "minute": 47, "second": 17}
